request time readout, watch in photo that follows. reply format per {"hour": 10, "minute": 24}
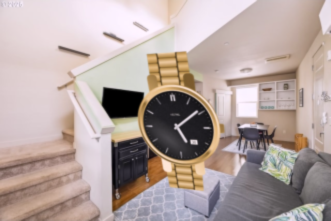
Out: {"hour": 5, "minute": 9}
